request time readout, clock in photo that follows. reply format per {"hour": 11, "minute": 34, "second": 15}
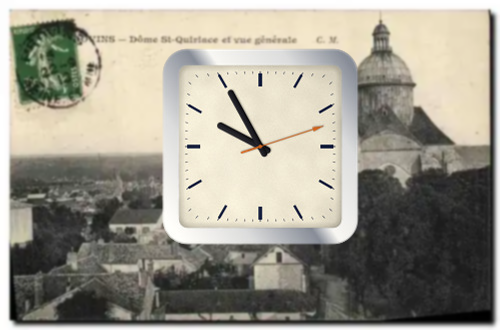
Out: {"hour": 9, "minute": 55, "second": 12}
